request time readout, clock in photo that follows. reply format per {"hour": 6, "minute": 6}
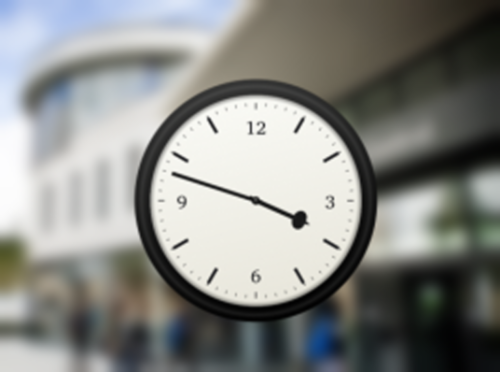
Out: {"hour": 3, "minute": 48}
